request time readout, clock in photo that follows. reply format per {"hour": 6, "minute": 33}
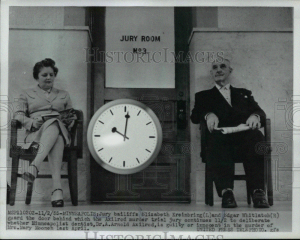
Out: {"hour": 10, "minute": 1}
